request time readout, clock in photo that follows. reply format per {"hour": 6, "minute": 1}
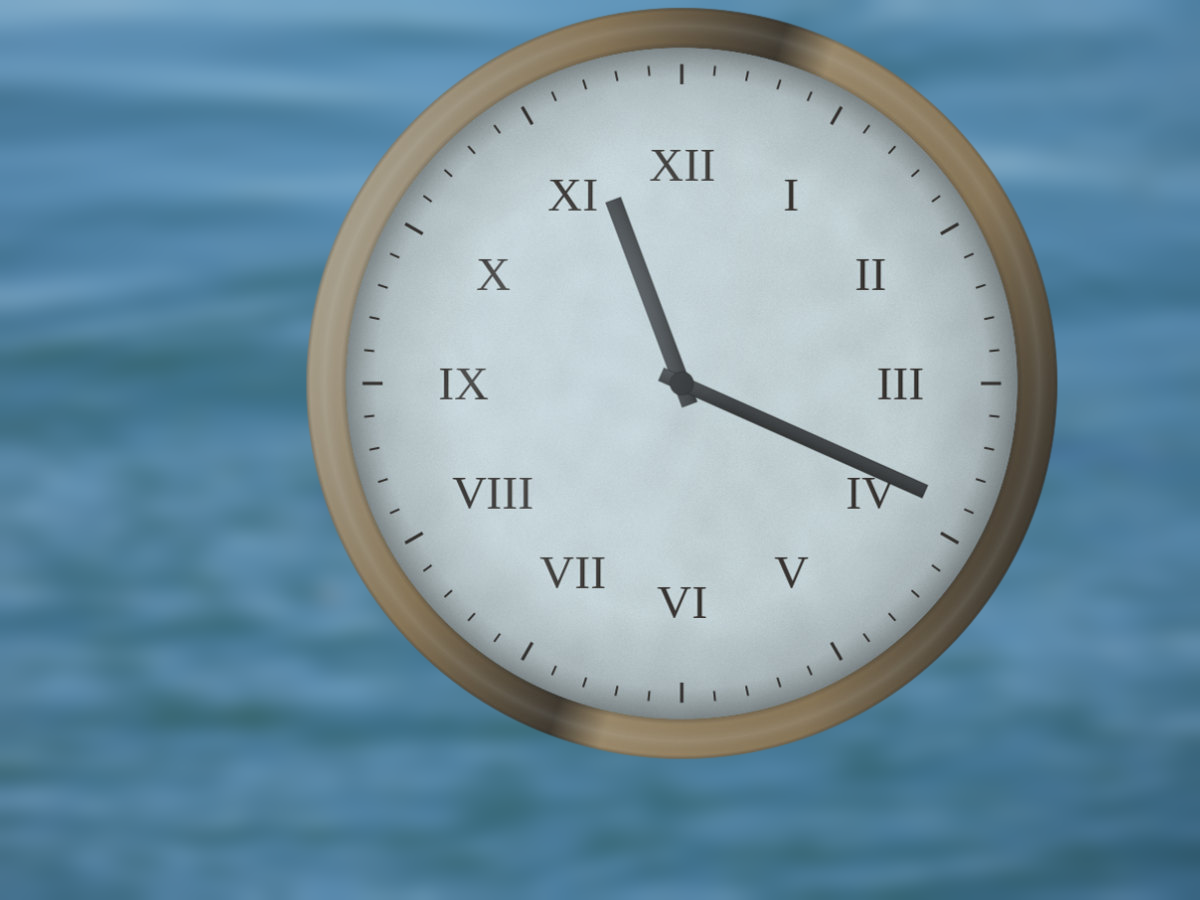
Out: {"hour": 11, "minute": 19}
